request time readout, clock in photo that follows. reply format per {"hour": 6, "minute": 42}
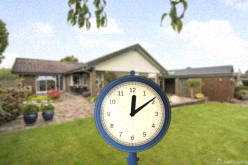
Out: {"hour": 12, "minute": 9}
